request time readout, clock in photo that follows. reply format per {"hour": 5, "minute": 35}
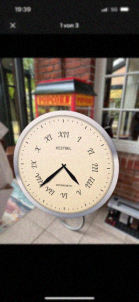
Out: {"hour": 4, "minute": 38}
